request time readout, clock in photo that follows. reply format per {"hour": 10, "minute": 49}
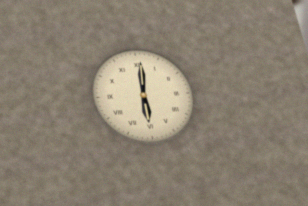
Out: {"hour": 6, "minute": 1}
